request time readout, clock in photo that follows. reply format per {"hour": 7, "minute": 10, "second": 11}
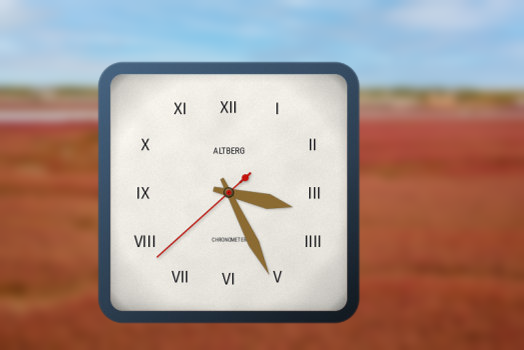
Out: {"hour": 3, "minute": 25, "second": 38}
